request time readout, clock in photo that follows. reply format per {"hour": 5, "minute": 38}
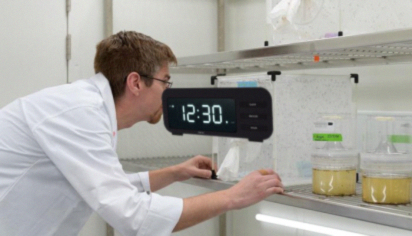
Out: {"hour": 12, "minute": 30}
